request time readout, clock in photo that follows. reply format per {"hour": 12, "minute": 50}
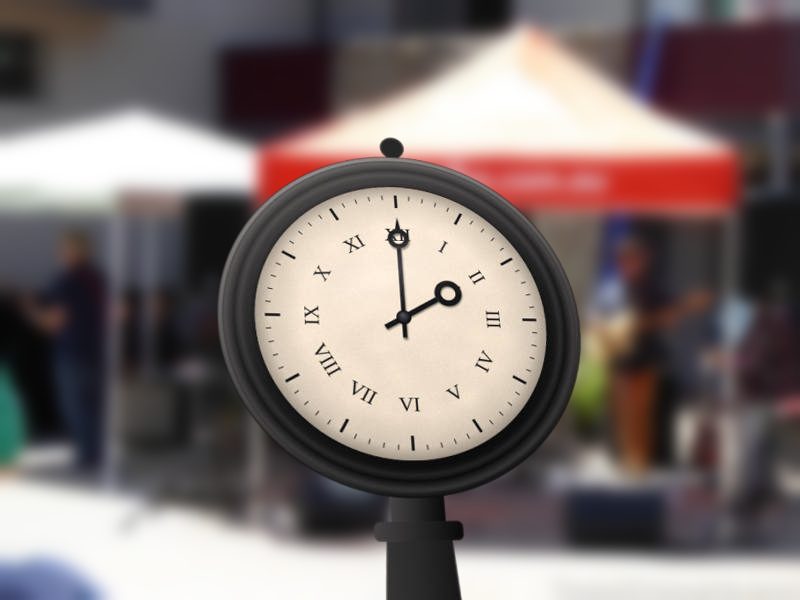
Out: {"hour": 2, "minute": 0}
